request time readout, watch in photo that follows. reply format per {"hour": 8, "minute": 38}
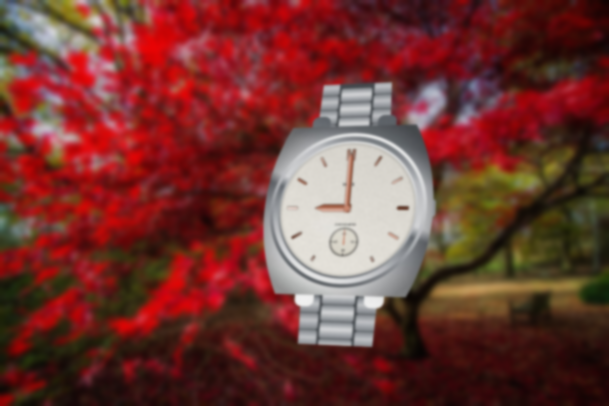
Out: {"hour": 9, "minute": 0}
